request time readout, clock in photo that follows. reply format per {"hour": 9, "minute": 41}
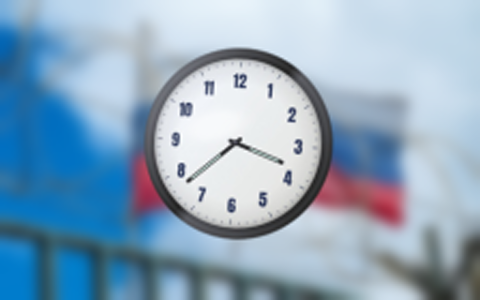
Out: {"hour": 3, "minute": 38}
